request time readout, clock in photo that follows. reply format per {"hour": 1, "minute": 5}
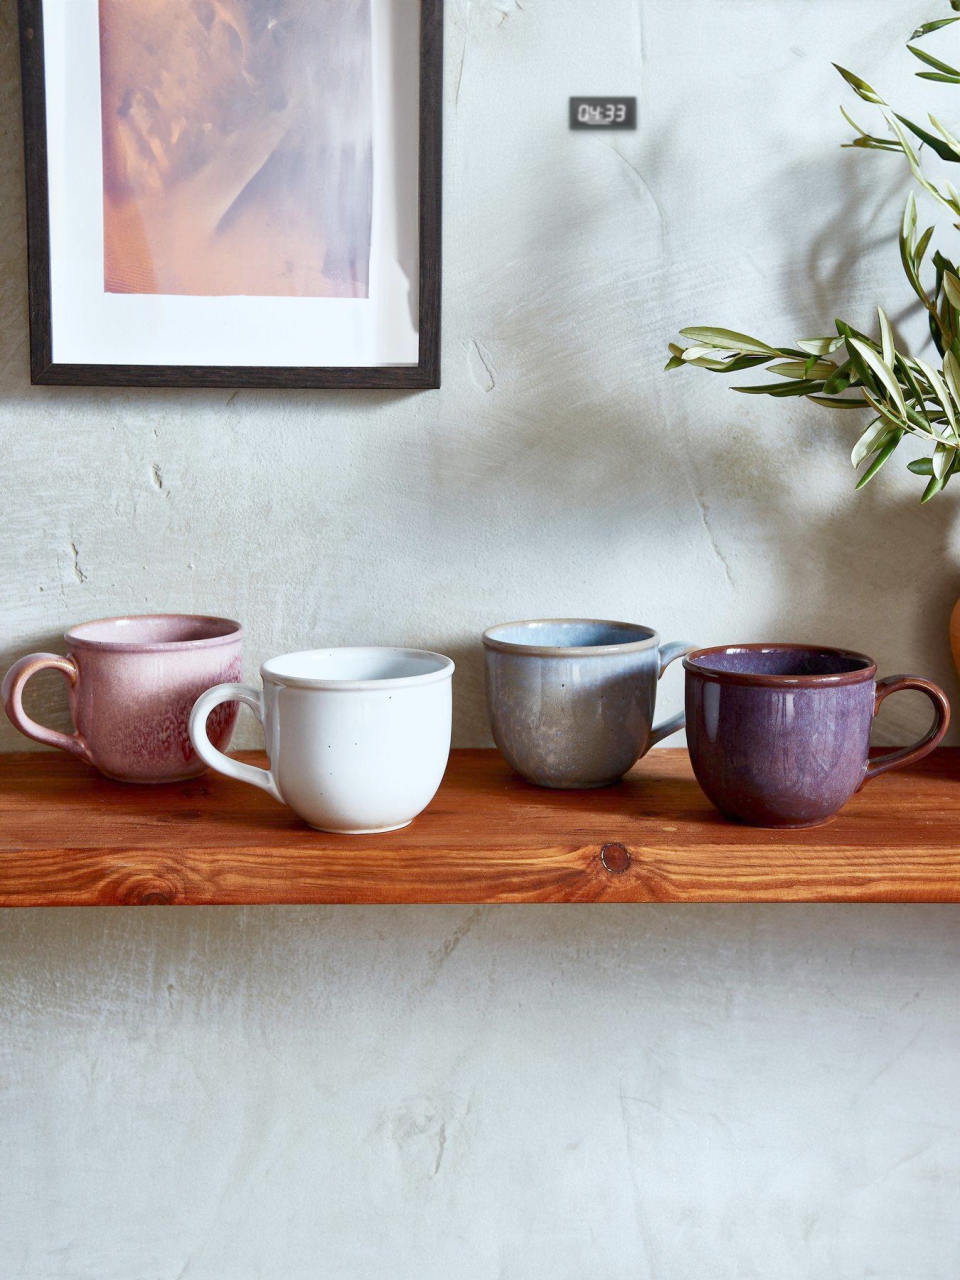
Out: {"hour": 4, "minute": 33}
